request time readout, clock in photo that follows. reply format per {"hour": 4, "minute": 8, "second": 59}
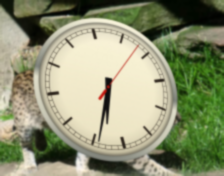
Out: {"hour": 6, "minute": 34, "second": 8}
